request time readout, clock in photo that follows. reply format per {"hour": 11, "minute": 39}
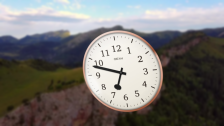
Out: {"hour": 6, "minute": 48}
